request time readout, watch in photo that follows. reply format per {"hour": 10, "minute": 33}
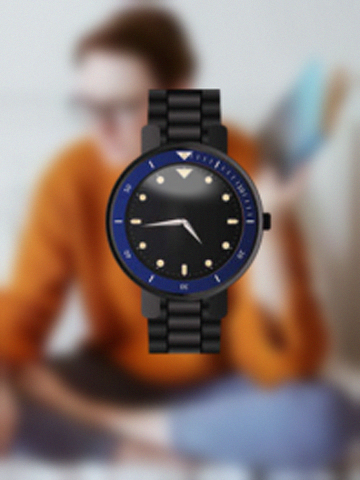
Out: {"hour": 4, "minute": 44}
